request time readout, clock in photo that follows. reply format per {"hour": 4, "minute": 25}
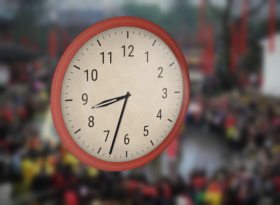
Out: {"hour": 8, "minute": 33}
